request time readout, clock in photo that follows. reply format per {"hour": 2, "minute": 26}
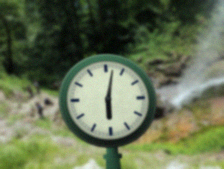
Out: {"hour": 6, "minute": 2}
